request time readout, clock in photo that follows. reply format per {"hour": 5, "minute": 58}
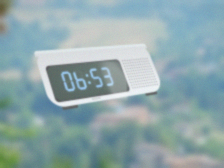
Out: {"hour": 6, "minute": 53}
